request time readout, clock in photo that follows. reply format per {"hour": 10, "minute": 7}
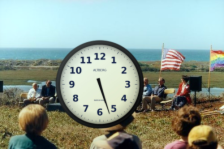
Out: {"hour": 5, "minute": 27}
